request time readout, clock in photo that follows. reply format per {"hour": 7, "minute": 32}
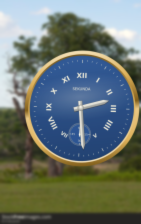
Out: {"hour": 2, "minute": 29}
